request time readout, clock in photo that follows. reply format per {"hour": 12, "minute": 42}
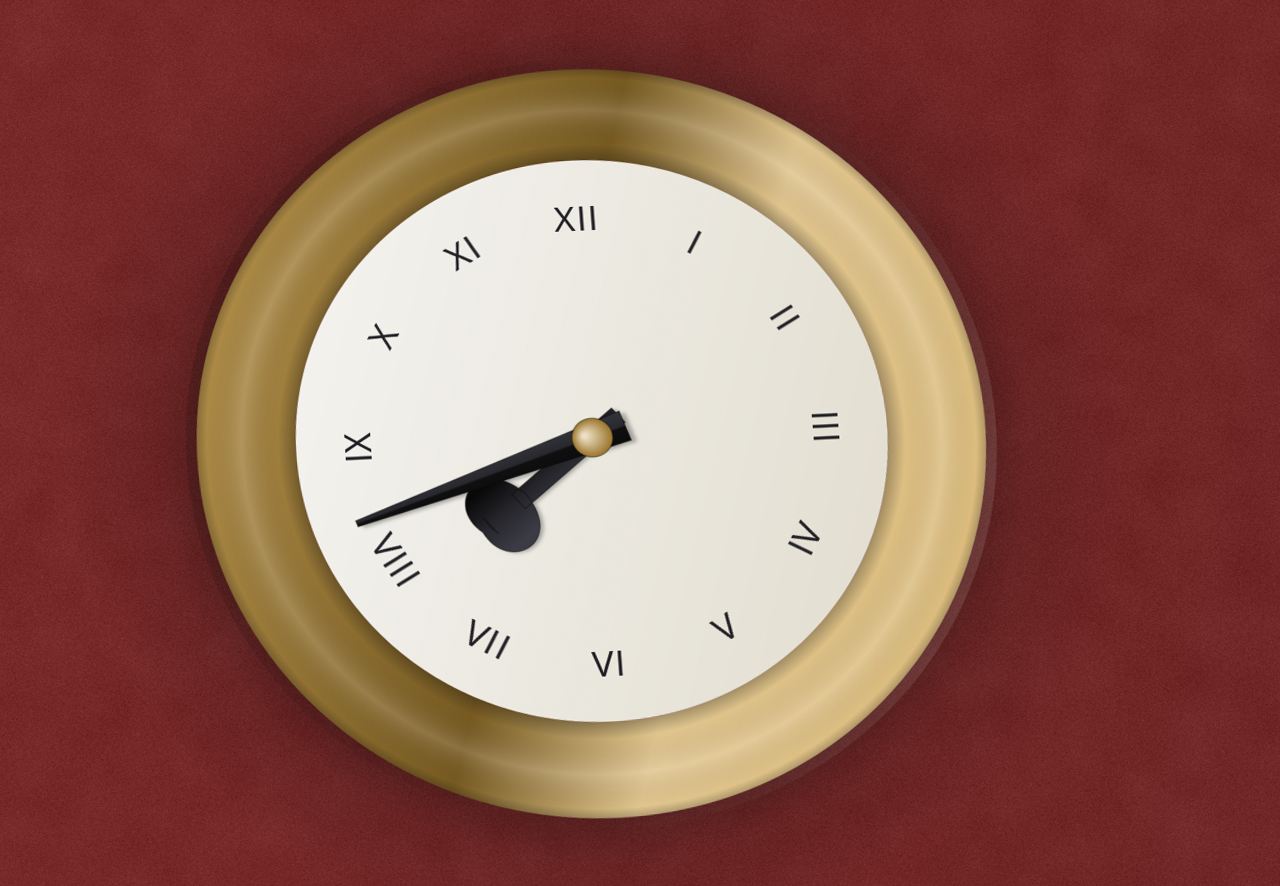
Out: {"hour": 7, "minute": 42}
